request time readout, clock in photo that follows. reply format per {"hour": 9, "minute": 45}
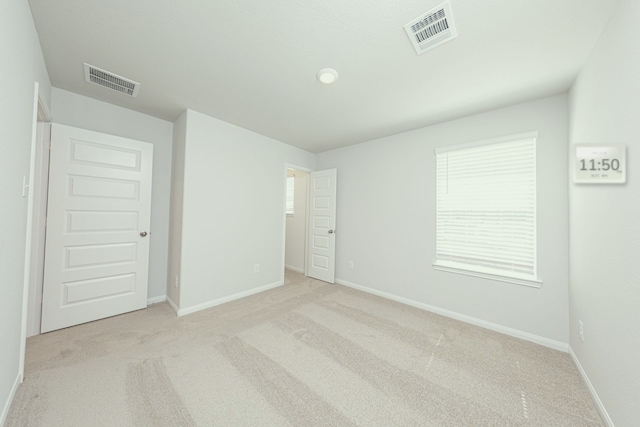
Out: {"hour": 11, "minute": 50}
